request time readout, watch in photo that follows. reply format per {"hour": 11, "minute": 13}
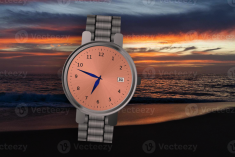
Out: {"hour": 6, "minute": 48}
